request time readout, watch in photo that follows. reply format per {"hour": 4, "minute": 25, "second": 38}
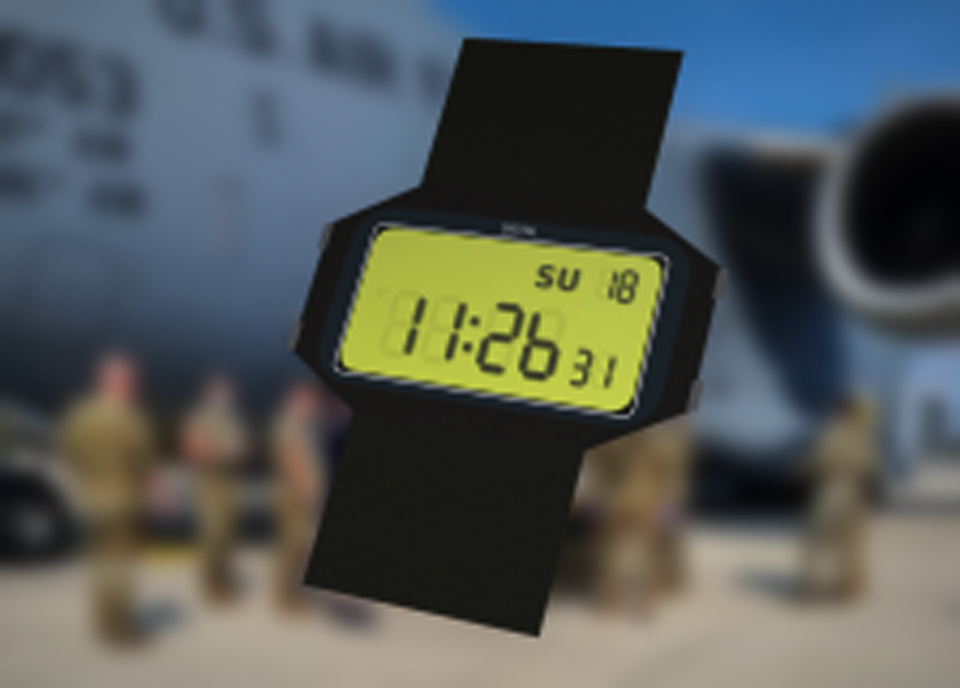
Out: {"hour": 11, "minute": 26, "second": 31}
